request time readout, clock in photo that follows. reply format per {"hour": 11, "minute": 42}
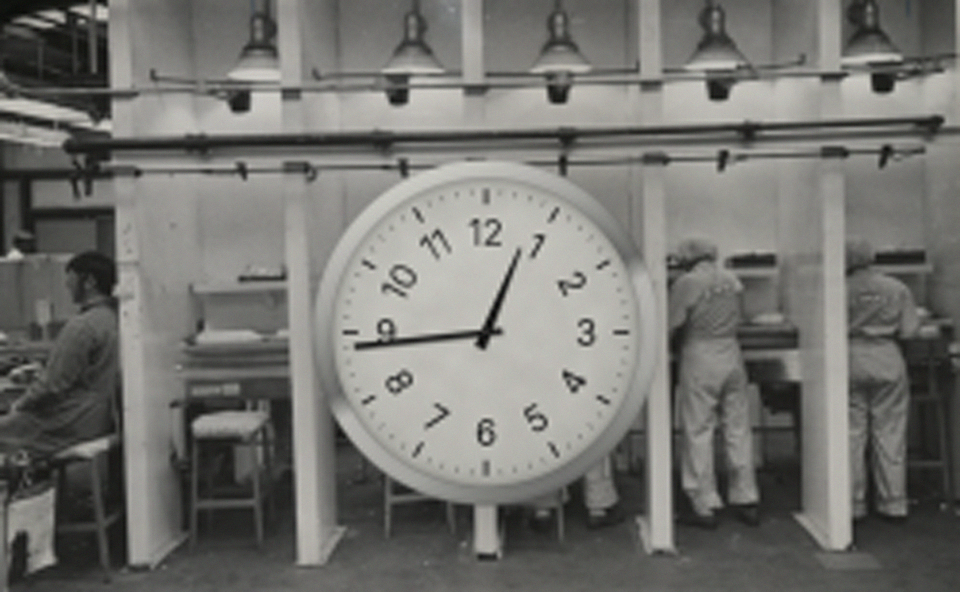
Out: {"hour": 12, "minute": 44}
